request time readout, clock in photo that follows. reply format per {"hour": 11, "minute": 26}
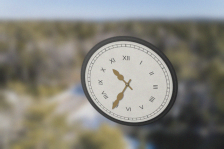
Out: {"hour": 10, "minute": 35}
